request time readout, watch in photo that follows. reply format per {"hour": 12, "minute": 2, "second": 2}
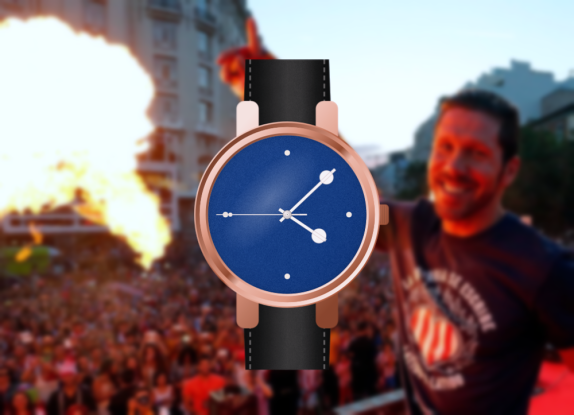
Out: {"hour": 4, "minute": 7, "second": 45}
